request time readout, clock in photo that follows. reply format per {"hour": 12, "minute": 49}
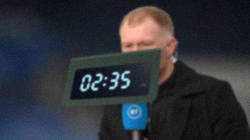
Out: {"hour": 2, "minute": 35}
